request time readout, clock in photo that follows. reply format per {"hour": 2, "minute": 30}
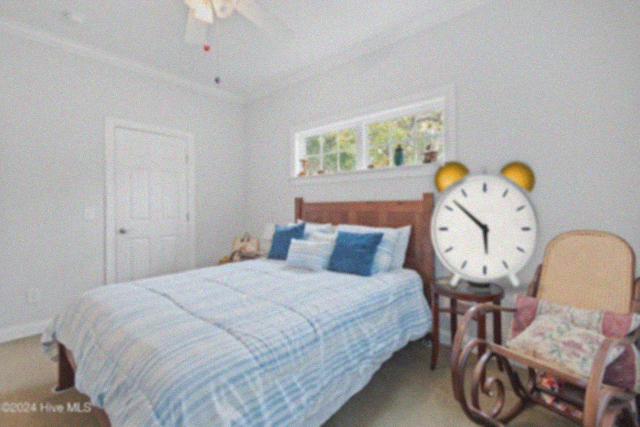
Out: {"hour": 5, "minute": 52}
